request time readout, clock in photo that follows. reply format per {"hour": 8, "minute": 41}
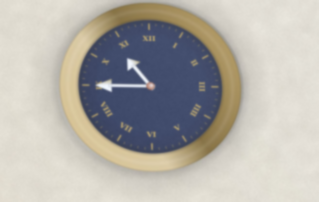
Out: {"hour": 10, "minute": 45}
